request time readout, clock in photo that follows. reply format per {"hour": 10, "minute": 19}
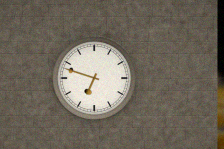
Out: {"hour": 6, "minute": 48}
